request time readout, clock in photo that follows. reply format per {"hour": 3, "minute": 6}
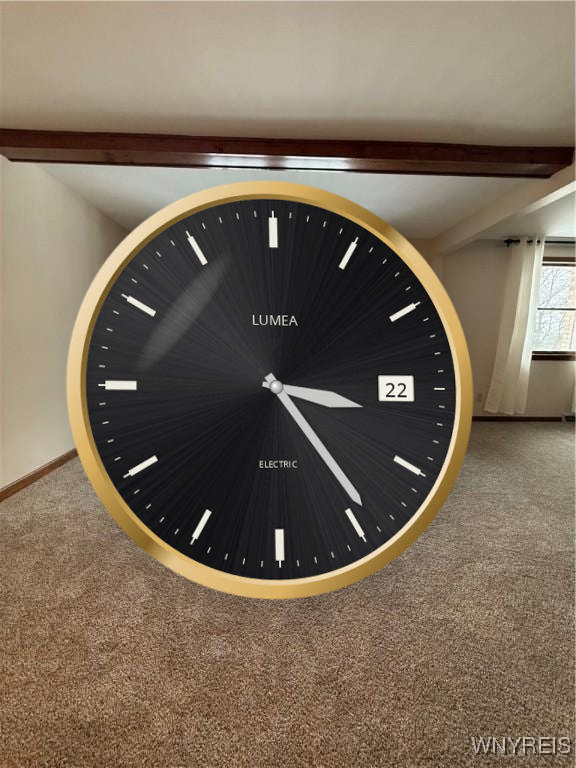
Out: {"hour": 3, "minute": 24}
